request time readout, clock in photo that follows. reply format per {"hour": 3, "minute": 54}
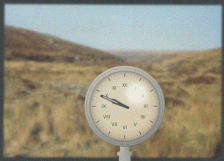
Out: {"hour": 9, "minute": 49}
